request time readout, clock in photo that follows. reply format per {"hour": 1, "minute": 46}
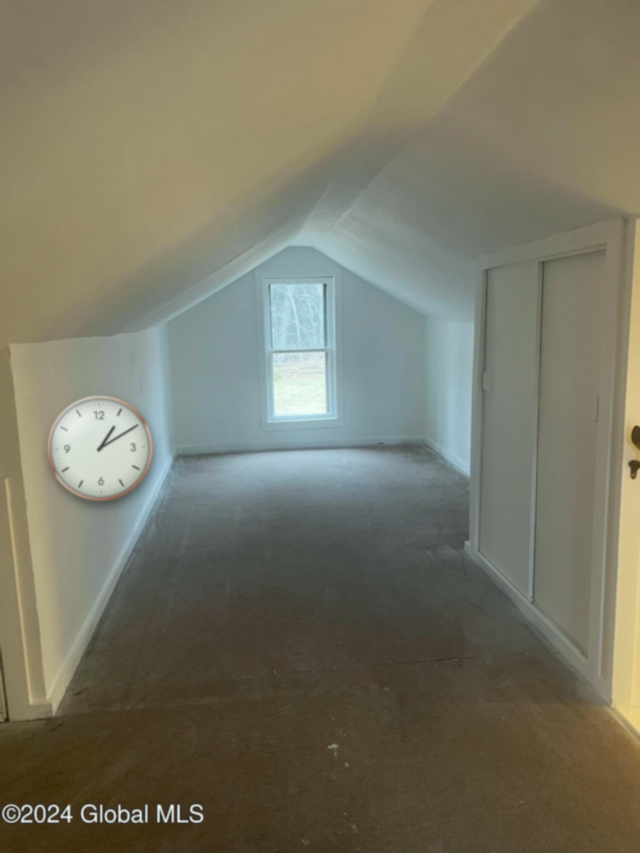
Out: {"hour": 1, "minute": 10}
